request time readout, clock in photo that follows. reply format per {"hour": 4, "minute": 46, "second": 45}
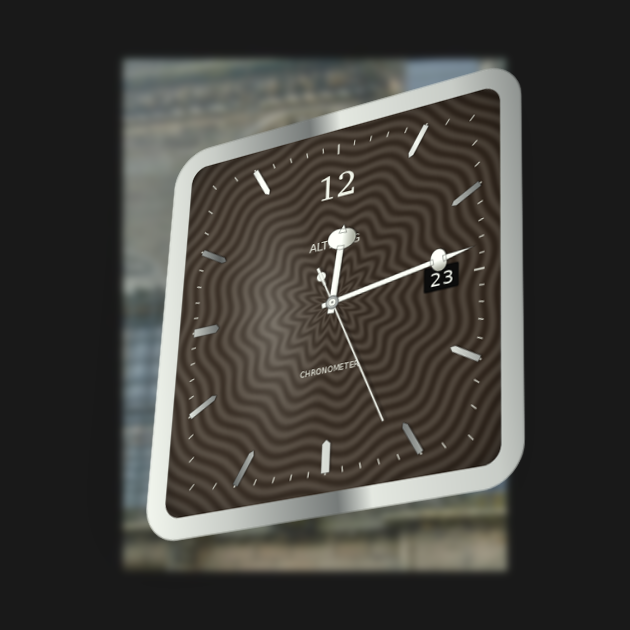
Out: {"hour": 12, "minute": 13, "second": 26}
